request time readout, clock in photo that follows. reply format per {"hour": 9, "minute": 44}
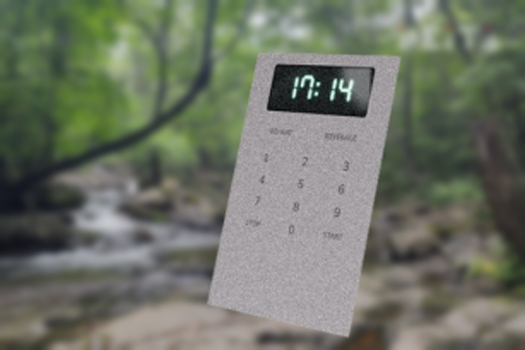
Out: {"hour": 17, "minute": 14}
